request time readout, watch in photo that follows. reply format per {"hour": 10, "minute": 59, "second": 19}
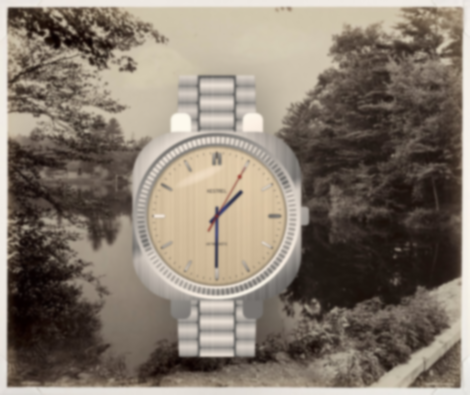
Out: {"hour": 1, "minute": 30, "second": 5}
